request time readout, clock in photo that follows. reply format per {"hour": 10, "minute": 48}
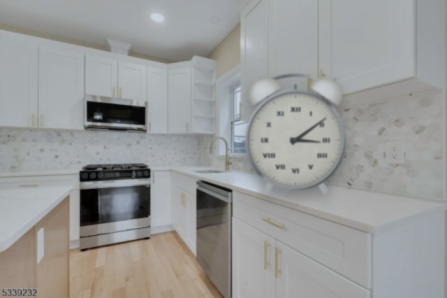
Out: {"hour": 3, "minute": 9}
